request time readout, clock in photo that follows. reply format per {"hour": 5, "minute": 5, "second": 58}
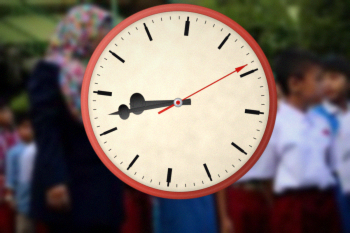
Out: {"hour": 8, "minute": 42, "second": 9}
